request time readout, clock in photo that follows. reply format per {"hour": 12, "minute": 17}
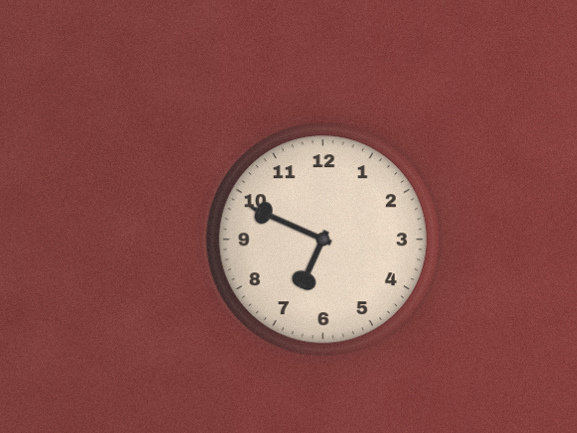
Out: {"hour": 6, "minute": 49}
